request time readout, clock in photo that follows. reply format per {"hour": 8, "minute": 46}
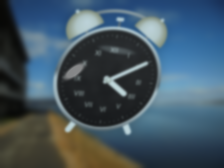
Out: {"hour": 4, "minute": 10}
